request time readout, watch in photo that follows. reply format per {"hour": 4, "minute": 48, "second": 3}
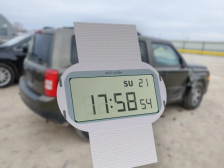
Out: {"hour": 17, "minute": 58, "second": 54}
